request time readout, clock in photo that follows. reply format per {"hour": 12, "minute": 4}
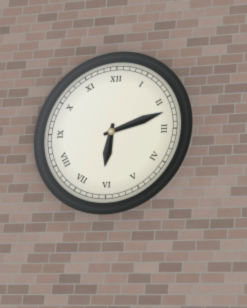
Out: {"hour": 6, "minute": 12}
